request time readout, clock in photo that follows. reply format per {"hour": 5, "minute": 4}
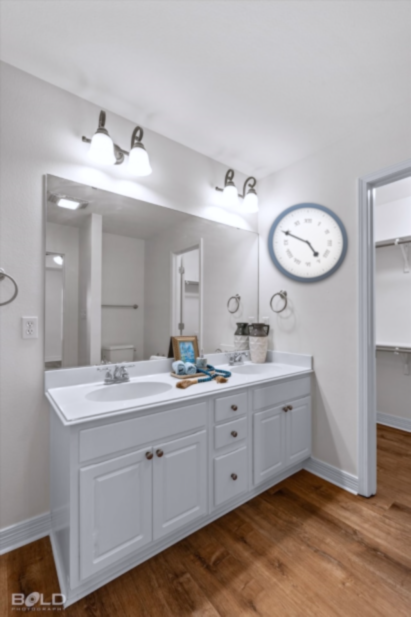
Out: {"hour": 4, "minute": 49}
